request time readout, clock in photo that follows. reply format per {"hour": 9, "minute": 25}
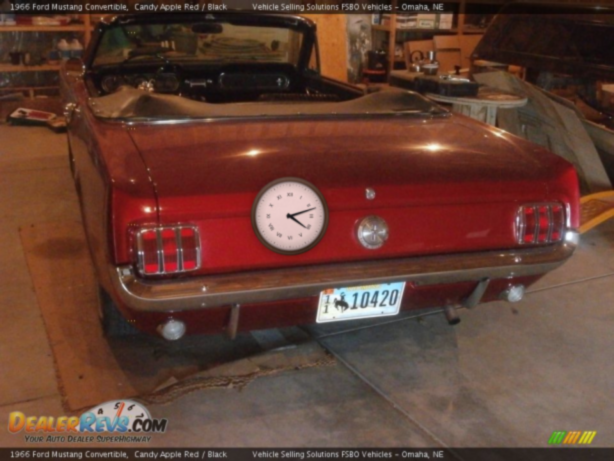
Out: {"hour": 4, "minute": 12}
